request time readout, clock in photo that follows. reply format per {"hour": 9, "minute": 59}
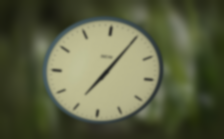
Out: {"hour": 7, "minute": 5}
